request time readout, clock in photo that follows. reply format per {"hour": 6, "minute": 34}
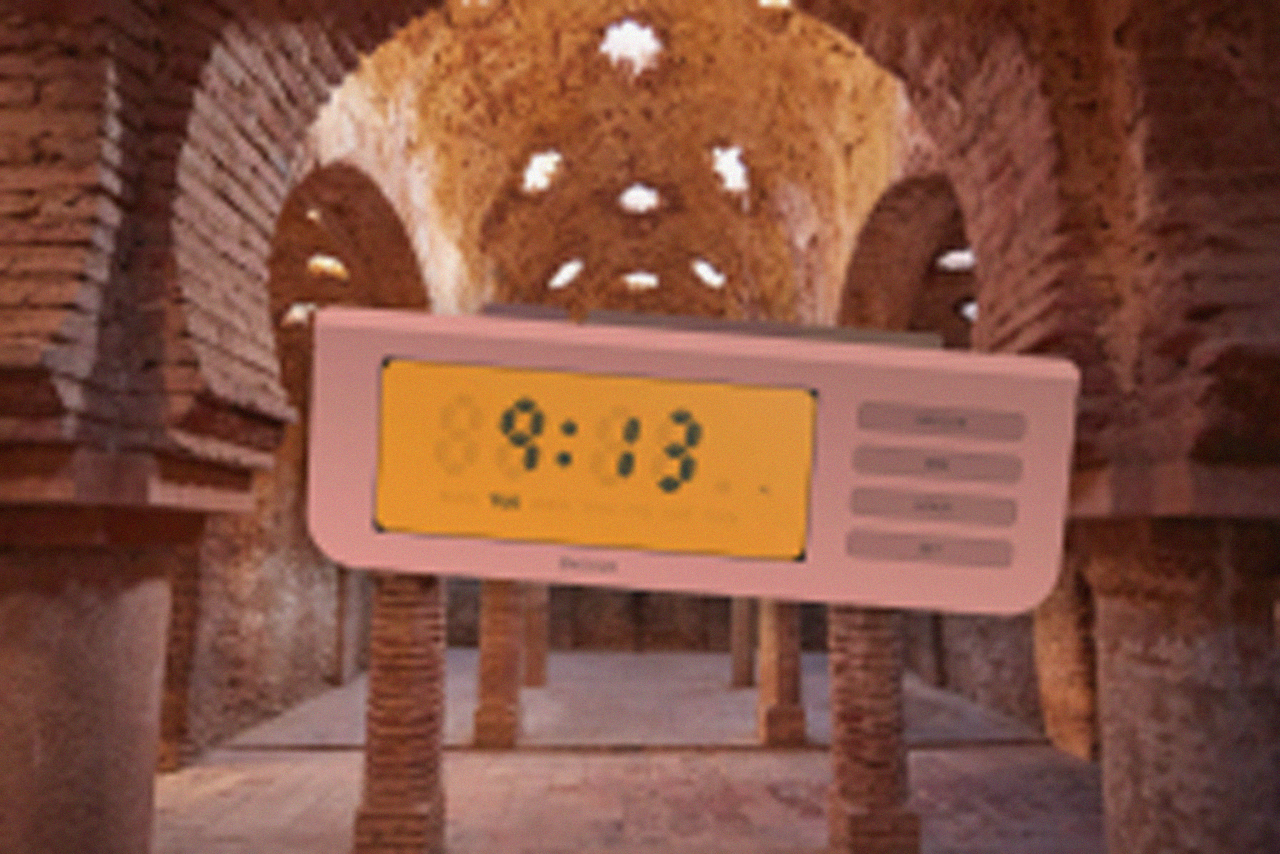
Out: {"hour": 9, "minute": 13}
